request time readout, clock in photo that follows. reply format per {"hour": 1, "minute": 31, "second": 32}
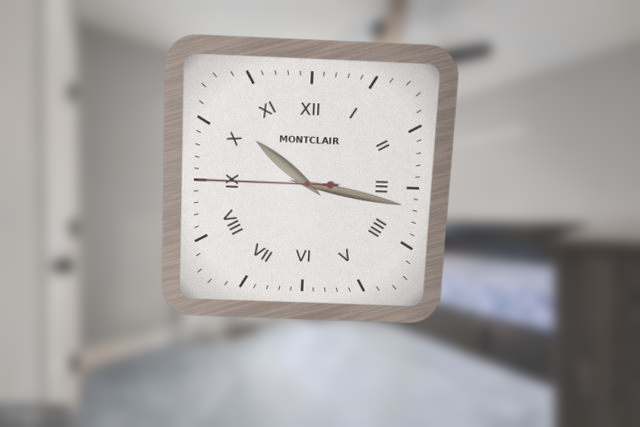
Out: {"hour": 10, "minute": 16, "second": 45}
